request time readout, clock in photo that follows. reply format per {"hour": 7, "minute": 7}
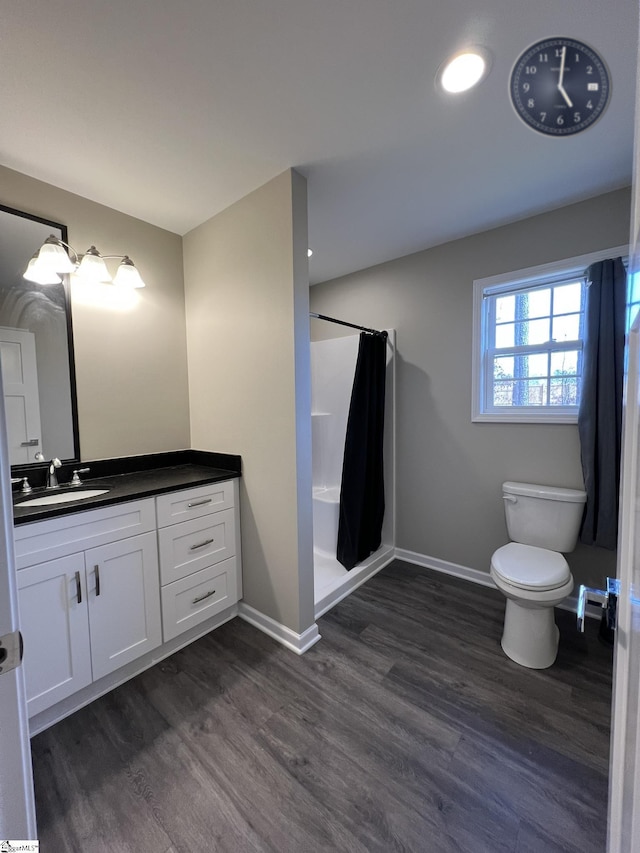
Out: {"hour": 5, "minute": 1}
